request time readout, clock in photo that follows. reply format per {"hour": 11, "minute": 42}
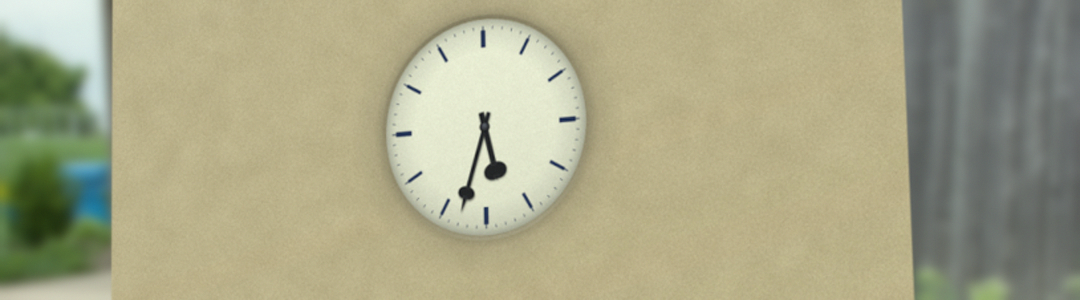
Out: {"hour": 5, "minute": 33}
